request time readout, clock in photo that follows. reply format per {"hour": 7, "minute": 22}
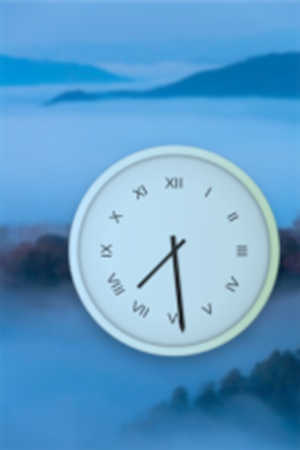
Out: {"hour": 7, "minute": 29}
